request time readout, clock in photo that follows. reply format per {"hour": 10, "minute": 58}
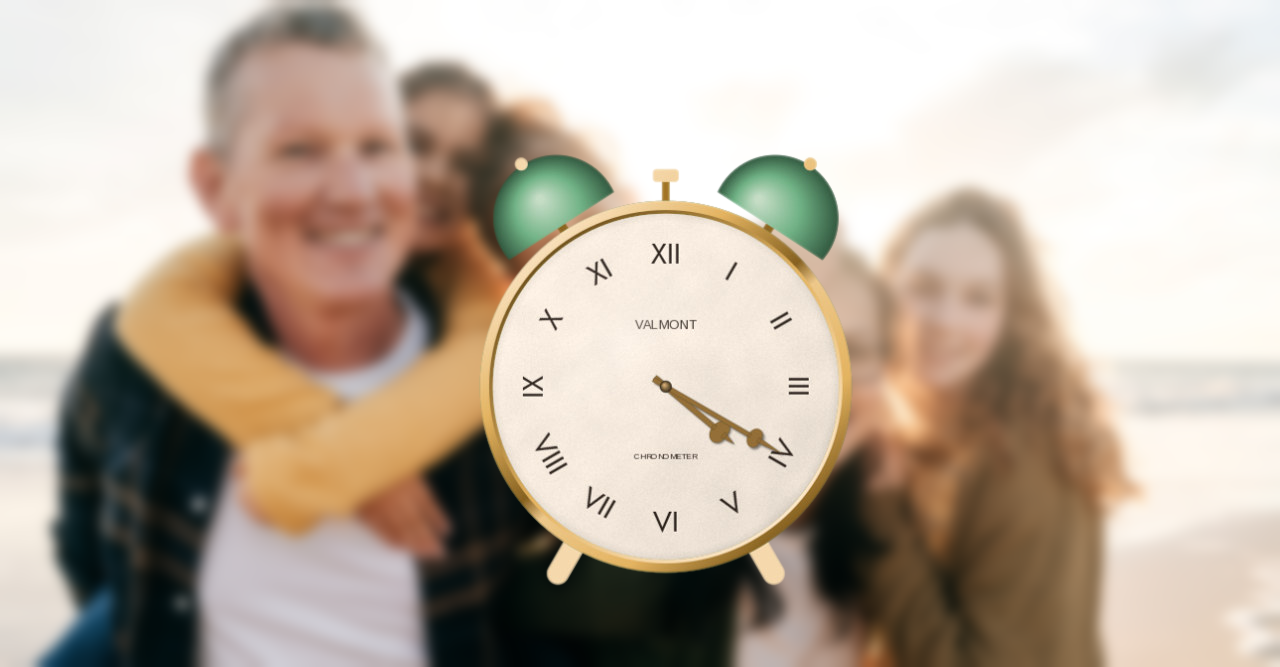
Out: {"hour": 4, "minute": 20}
